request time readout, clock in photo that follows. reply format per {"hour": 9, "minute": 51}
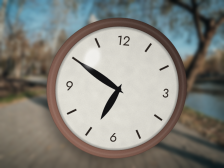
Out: {"hour": 6, "minute": 50}
